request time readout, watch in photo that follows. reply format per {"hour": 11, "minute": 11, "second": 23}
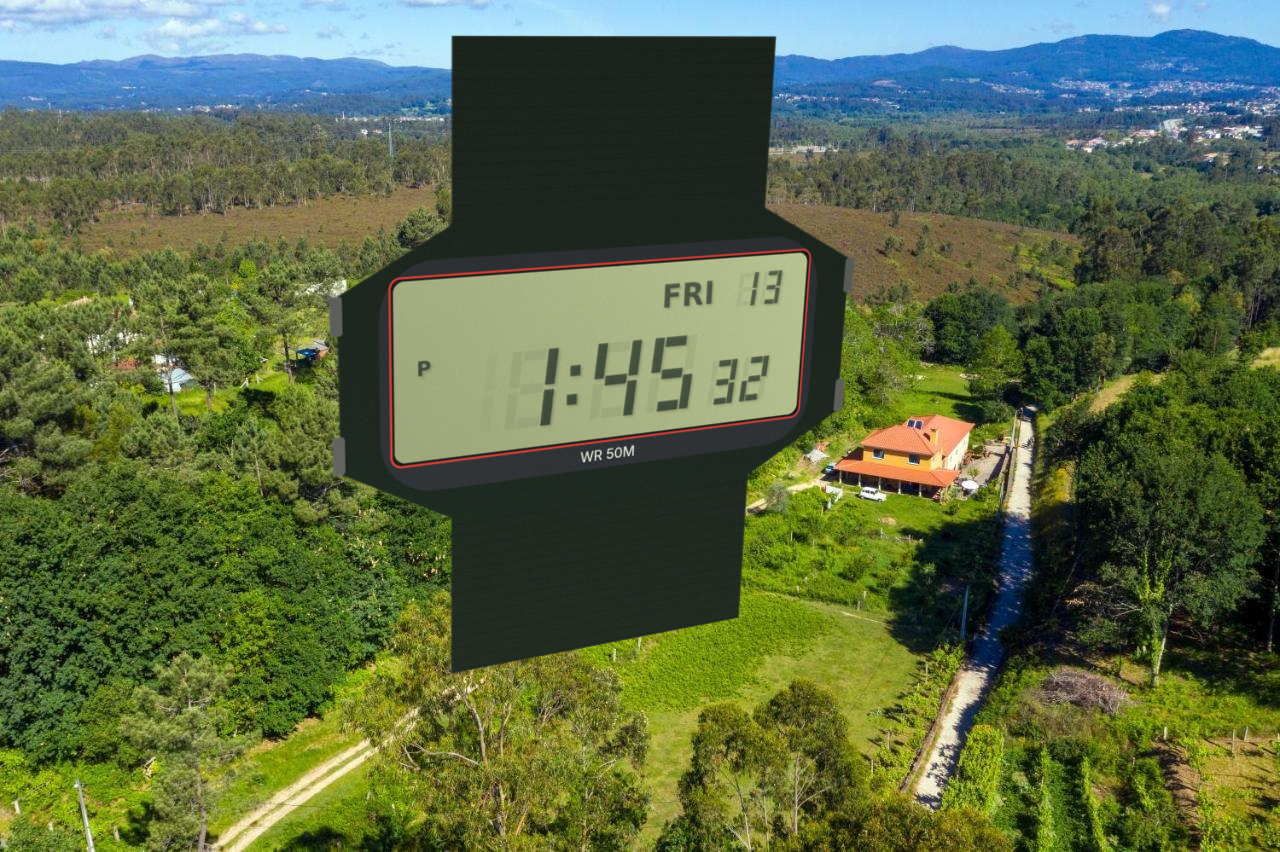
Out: {"hour": 1, "minute": 45, "second": 32}
